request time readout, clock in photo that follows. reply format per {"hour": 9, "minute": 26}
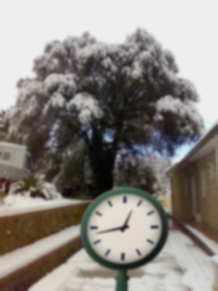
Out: {"hour": 12, "minute": 43}
